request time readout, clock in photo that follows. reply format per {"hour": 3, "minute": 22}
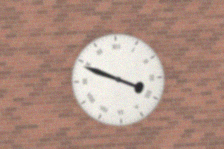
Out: {"hour": 3, "minute": 49}
